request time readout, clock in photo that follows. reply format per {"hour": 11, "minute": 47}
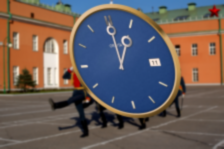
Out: {"hour": 1, "minute": 0}
